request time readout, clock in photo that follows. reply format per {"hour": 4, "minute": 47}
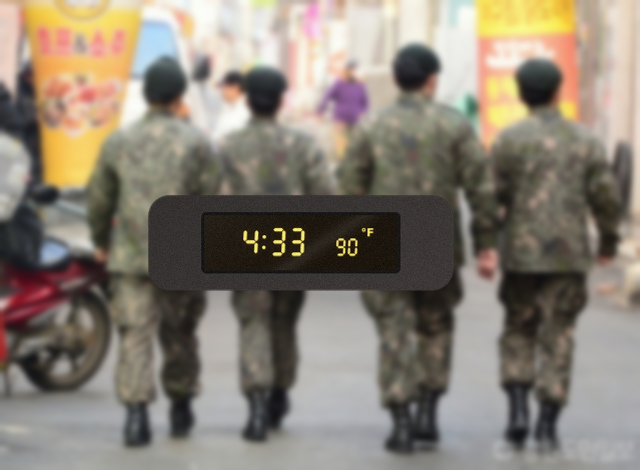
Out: {"hour": 4, "minute": 33}
